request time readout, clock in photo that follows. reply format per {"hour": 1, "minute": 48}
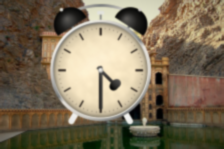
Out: {"hour": 4, "minute": 30}
